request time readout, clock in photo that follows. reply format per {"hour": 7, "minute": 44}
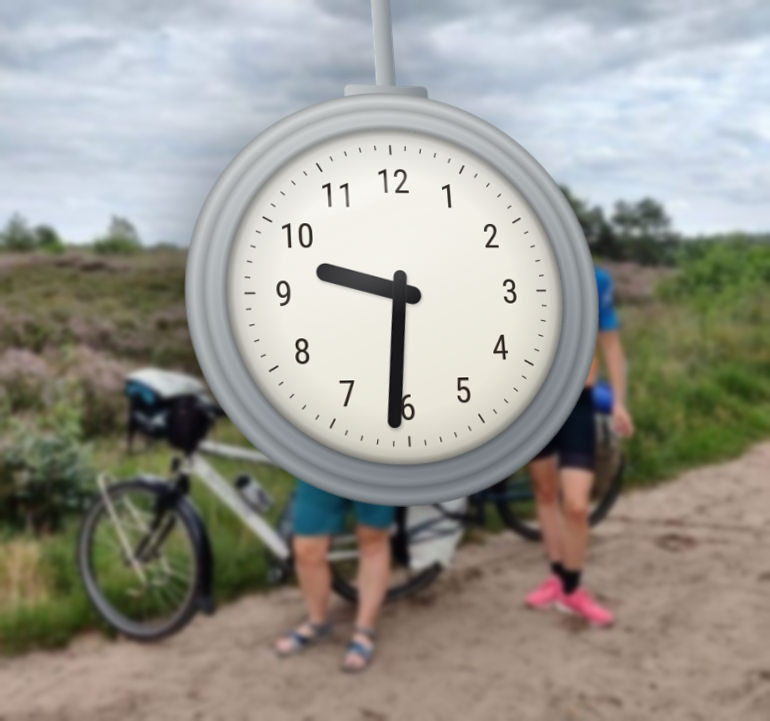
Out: {"hour": 9, "minute": 31}
